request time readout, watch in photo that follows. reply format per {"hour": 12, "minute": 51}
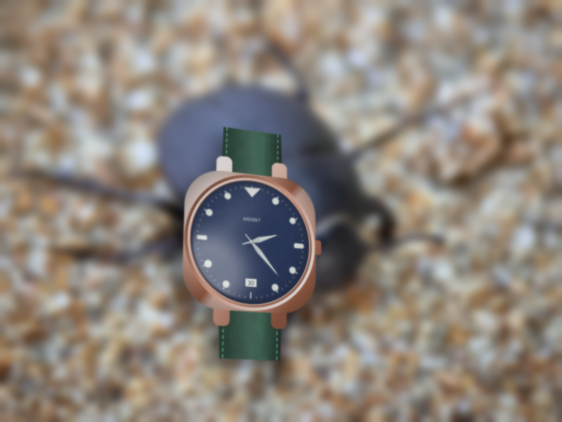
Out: {"hour": 2, "minute": 23}
